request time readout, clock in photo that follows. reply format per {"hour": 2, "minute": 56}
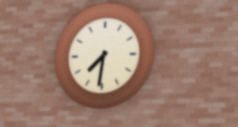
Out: {"hour": 7, "minute": 31}
